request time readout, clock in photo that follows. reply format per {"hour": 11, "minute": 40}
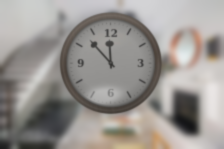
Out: {"hour": 11, "minute": 53}
